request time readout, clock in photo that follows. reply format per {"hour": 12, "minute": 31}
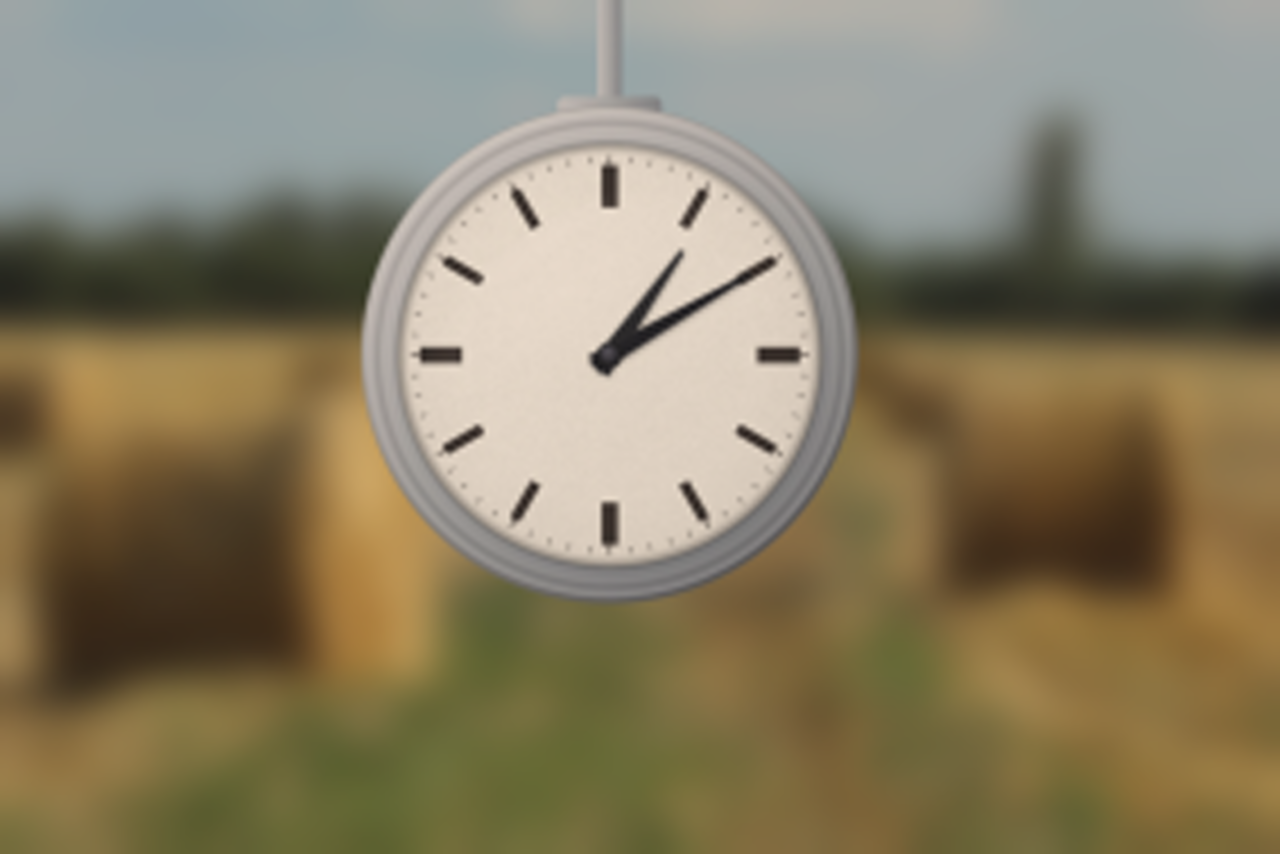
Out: {"hour": 1, "minute": 10}
